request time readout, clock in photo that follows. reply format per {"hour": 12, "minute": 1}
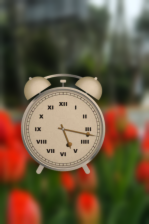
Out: {"hour": 5, "minute": 17}
